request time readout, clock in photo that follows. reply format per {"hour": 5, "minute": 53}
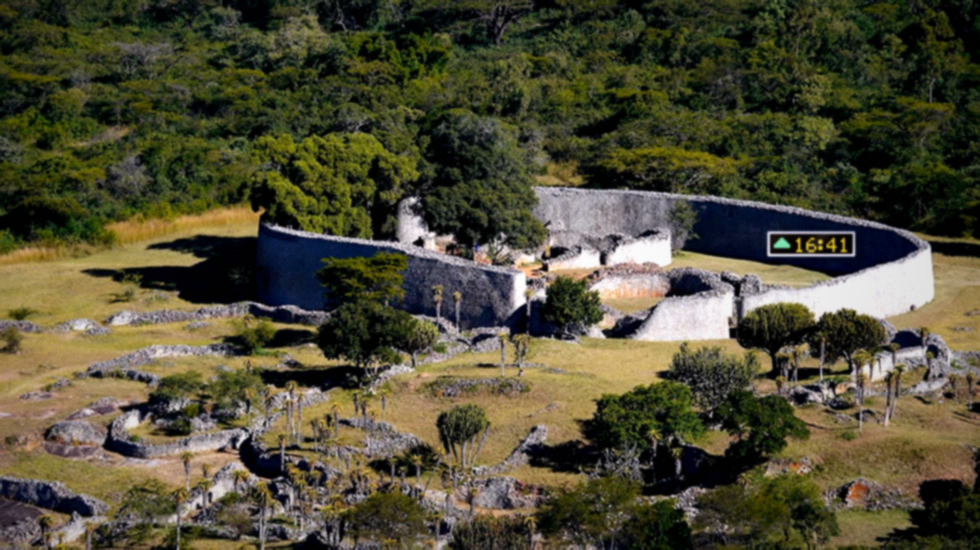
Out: {"hour": 16, "minute": 41}
